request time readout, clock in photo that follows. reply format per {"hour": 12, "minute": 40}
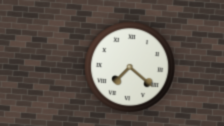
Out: {"hour": 7, "minute": 21}
